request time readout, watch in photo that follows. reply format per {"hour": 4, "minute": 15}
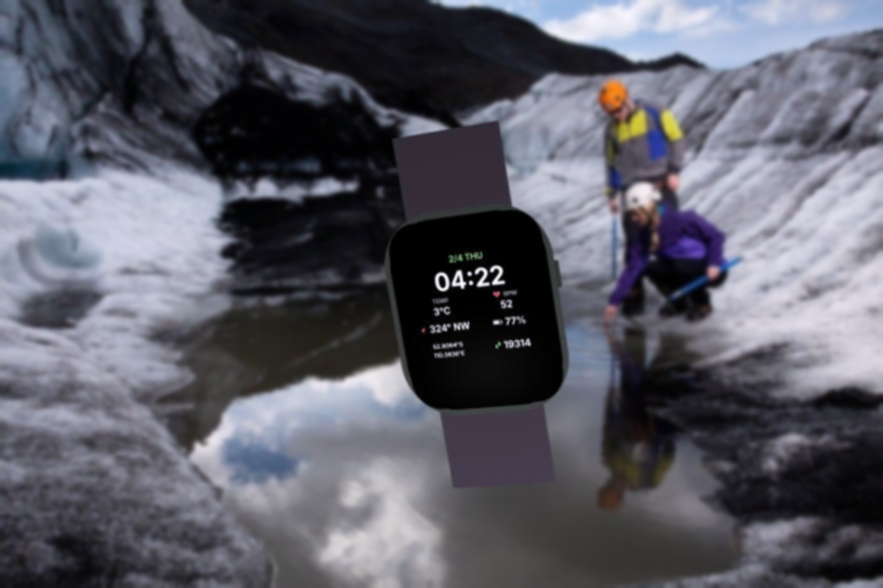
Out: {"hour": 4, "minute": 22}
